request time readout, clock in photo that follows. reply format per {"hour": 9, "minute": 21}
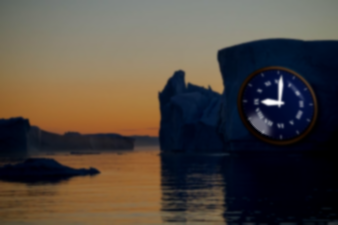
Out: {"hour": 9, "minute": 1}
